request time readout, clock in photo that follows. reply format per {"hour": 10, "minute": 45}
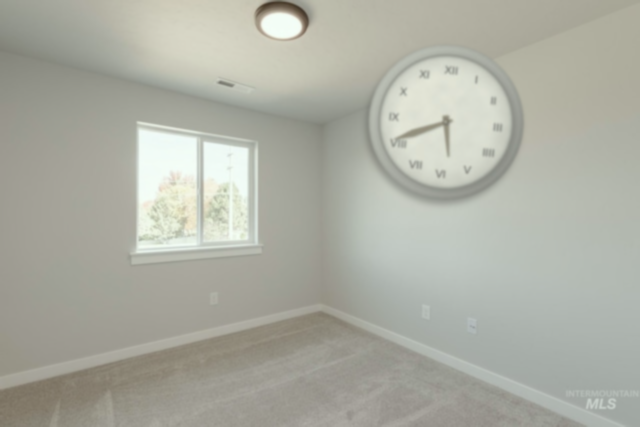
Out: {"hour": 5, "minute": 41}
